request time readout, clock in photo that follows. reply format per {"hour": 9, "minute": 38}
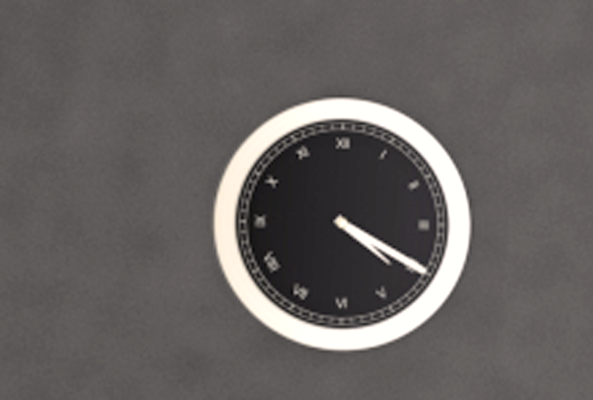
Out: {"hour": 4, "minute": 20}
